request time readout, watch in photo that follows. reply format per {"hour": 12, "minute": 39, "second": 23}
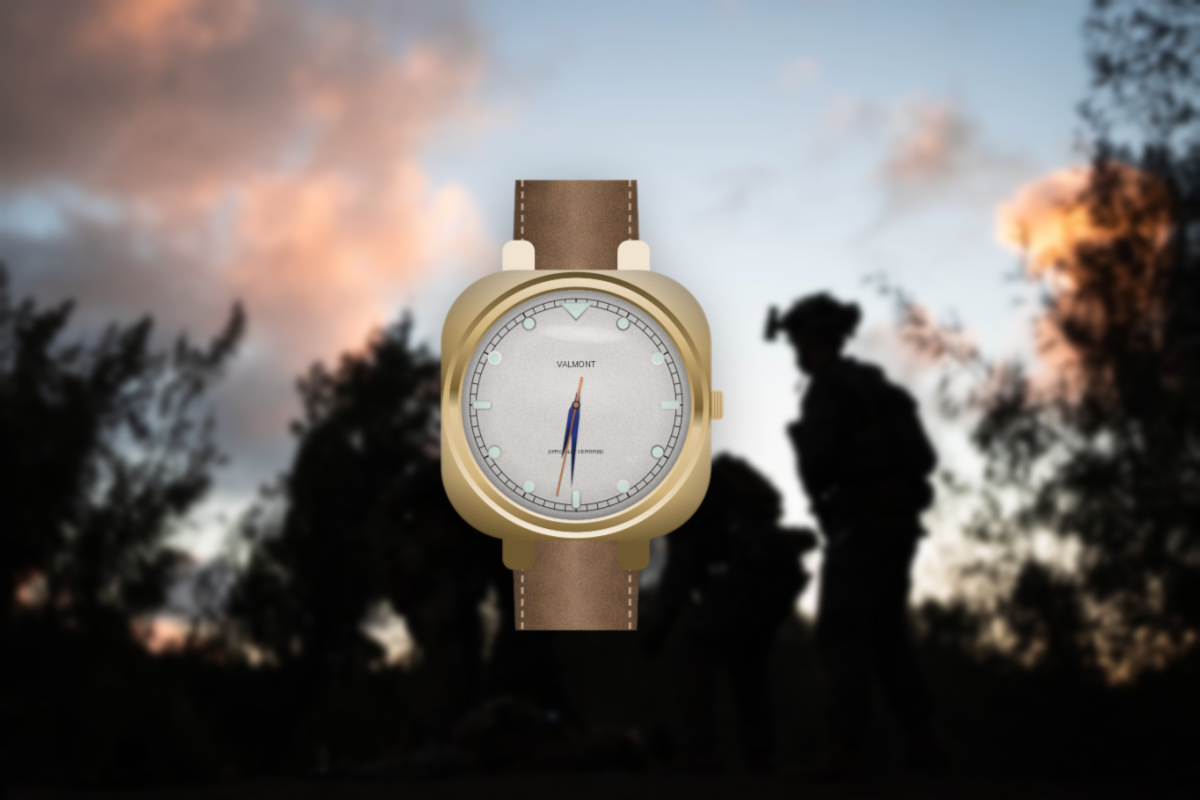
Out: {"hour": 6, "minute": 30, "second": 32}
